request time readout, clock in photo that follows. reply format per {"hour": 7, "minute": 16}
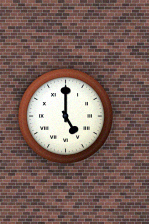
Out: {"hour": 5, "minute": 0}
